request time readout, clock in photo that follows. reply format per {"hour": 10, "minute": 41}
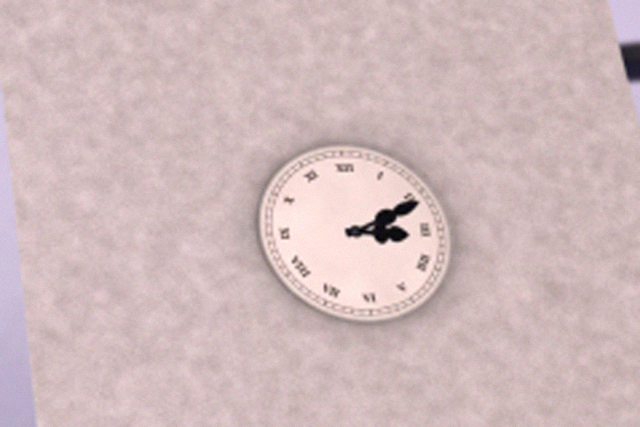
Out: {"hour": 3, "minute": 11}
